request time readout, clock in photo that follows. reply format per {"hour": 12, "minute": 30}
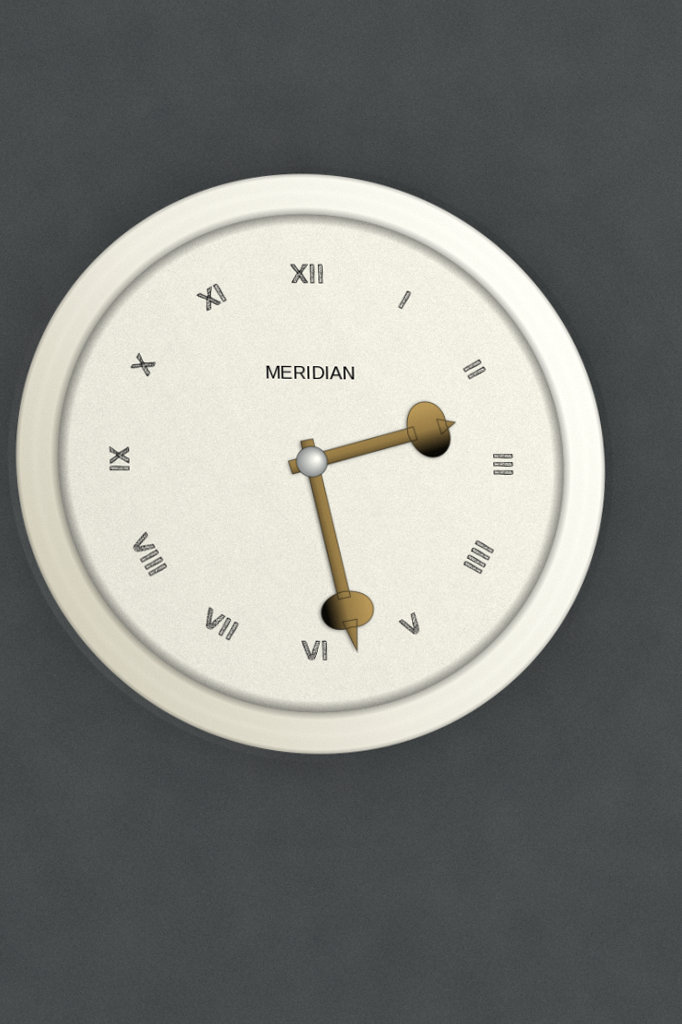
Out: {"hour": 2, "minute": 28}
